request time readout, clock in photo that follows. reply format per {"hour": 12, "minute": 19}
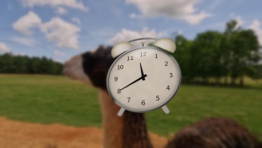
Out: {"hour": 11, "minute": 40}
